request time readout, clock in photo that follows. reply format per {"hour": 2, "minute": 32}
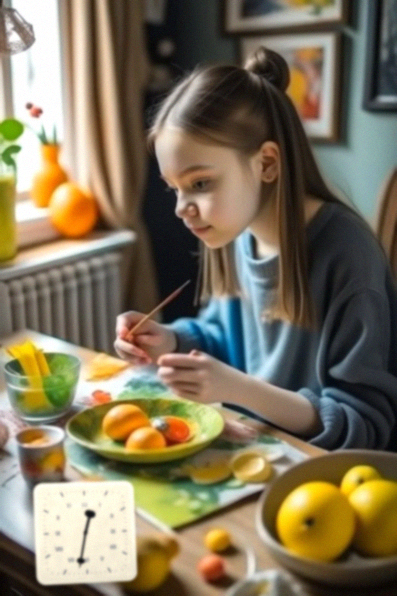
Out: {"hour": 12, "minute": 32}
